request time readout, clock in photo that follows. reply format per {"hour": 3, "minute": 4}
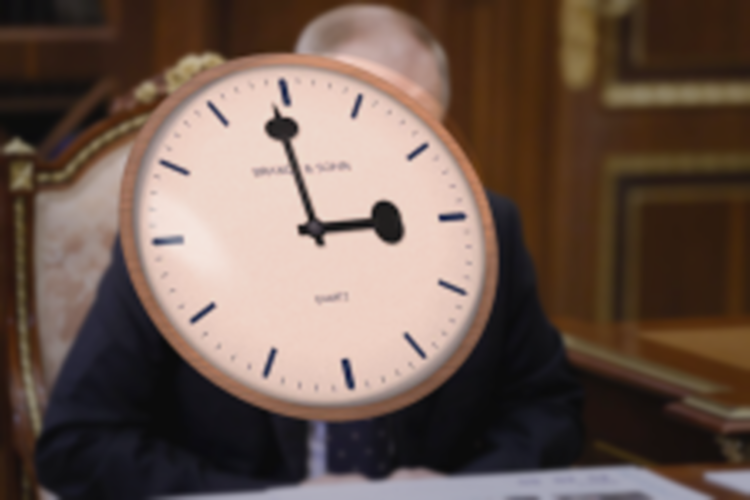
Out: {"hour": 2, "minute": 59}
